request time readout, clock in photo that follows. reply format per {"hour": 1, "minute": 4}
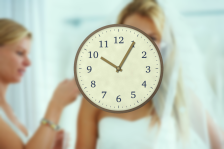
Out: {"hour": 10, "minute": 5}
